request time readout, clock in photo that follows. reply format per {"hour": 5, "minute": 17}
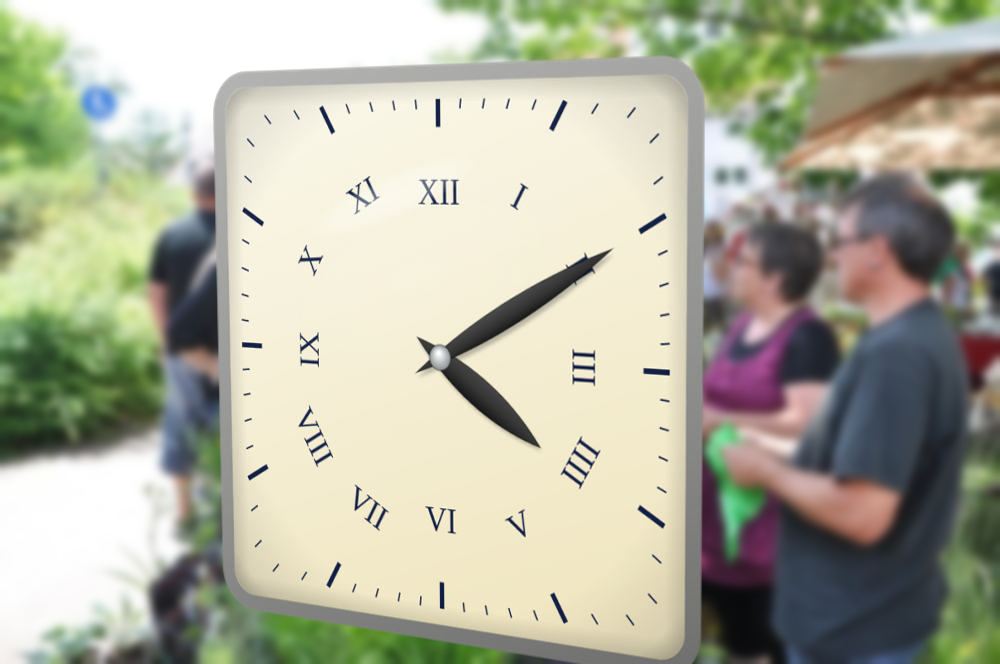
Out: {"hour": 4, "minute": 10}
